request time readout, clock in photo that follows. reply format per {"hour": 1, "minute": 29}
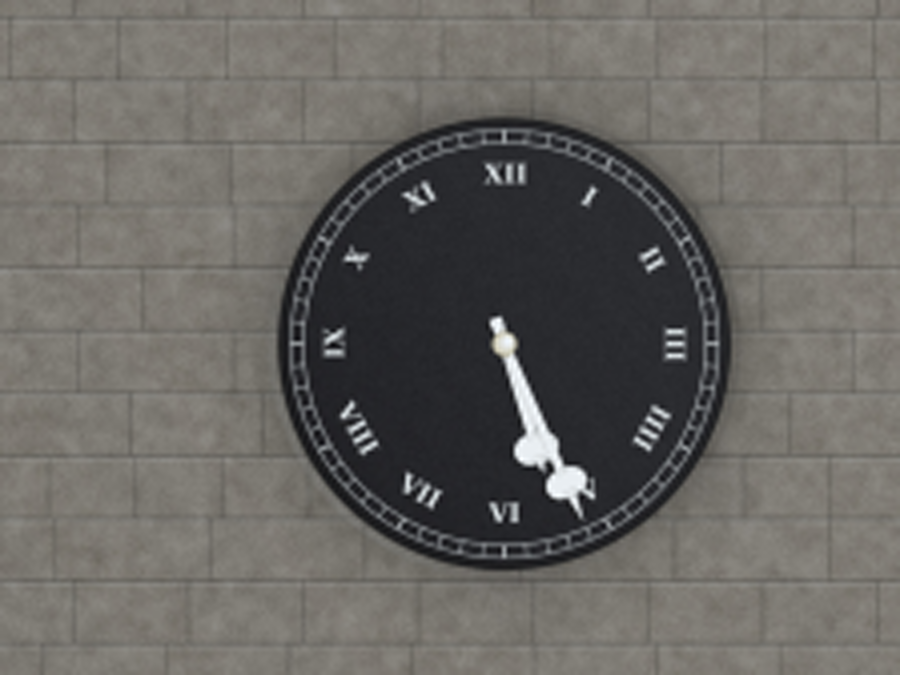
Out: {"hour": 5, "minute": 26}
